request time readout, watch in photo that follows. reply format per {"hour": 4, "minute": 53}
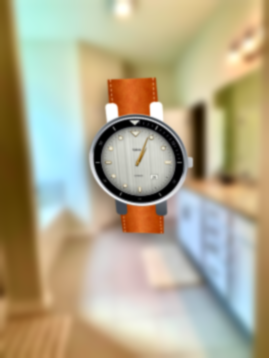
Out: {"hour": 1, "minute": 4}
